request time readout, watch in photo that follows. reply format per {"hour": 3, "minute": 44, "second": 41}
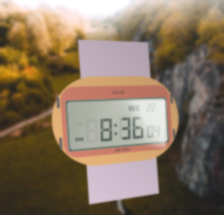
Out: {"hour": 8, "minute": 36, "second": 4}
